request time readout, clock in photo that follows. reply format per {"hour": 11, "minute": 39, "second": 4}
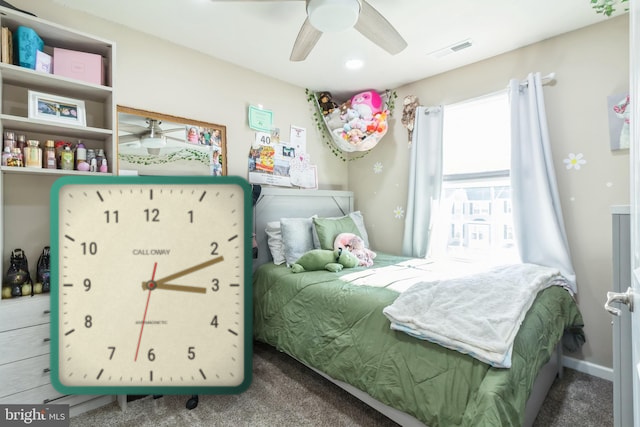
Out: {"hour": 3, "minute": 11, "second": 32}
